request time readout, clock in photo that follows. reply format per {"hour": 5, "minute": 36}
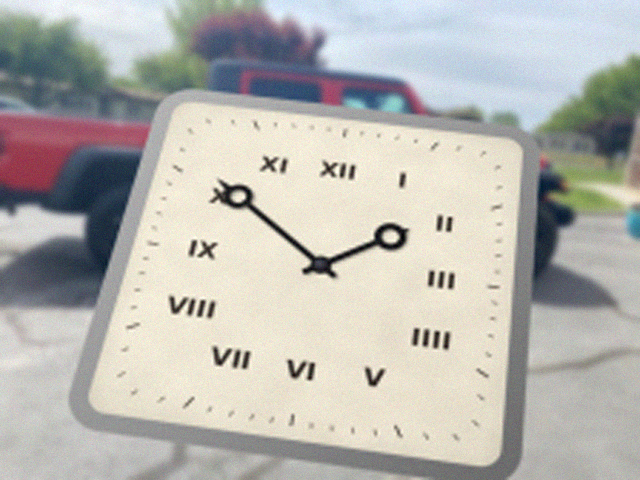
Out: {"hour": 1, "minute": 51}
